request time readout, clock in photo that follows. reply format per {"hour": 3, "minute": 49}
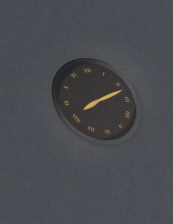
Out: {"hour": 8, "minute": 12}
